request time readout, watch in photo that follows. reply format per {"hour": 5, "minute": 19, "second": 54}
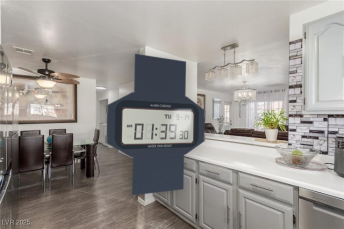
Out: {"hour": 1, "minute": 39, "second": 30}
